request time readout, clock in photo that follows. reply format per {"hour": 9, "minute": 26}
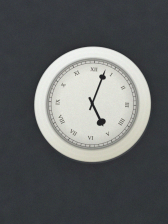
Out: {"hour": 5, "minute": 3}
